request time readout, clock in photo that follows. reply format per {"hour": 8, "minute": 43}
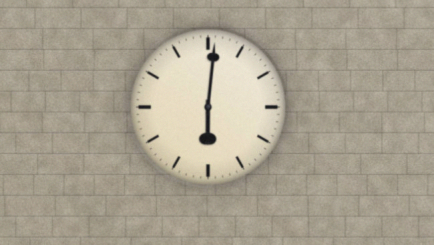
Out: {"hour": 6, "minute": 1}
